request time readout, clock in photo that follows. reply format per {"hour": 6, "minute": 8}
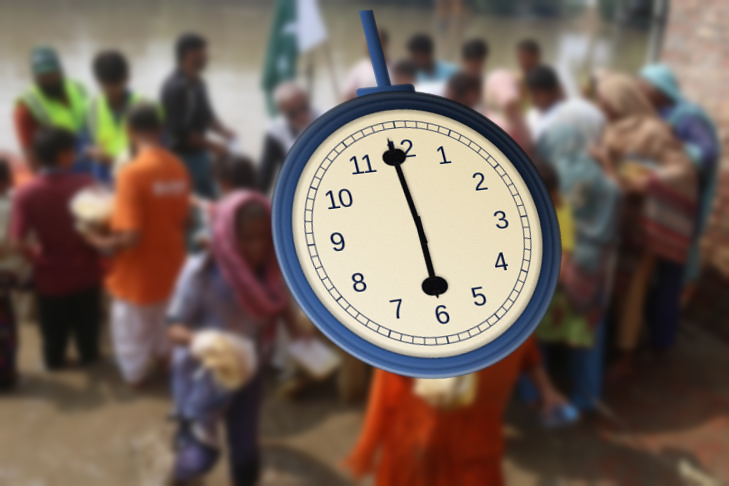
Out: {"hour": 5, "minute": 59}
